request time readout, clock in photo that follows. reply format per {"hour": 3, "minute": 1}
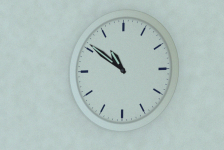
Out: {"hour": 10, "minute": 51}
